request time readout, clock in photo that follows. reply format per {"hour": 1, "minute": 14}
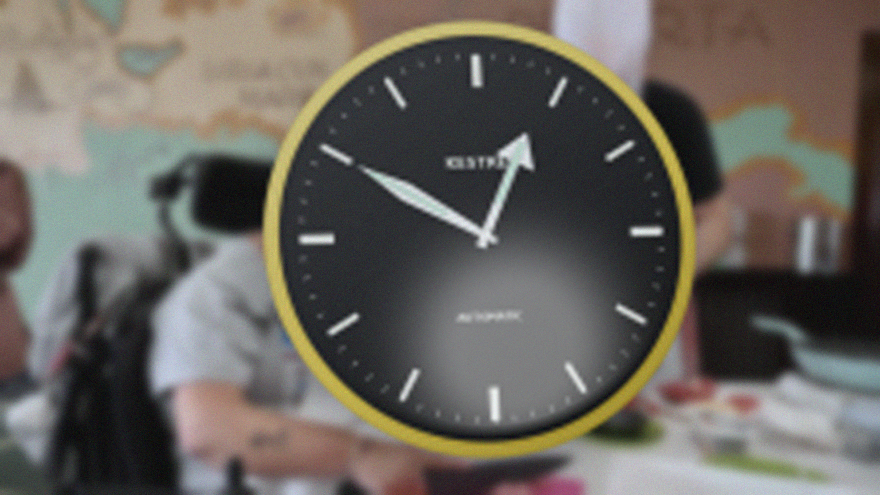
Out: {"hour": 12, "minute": 50}
